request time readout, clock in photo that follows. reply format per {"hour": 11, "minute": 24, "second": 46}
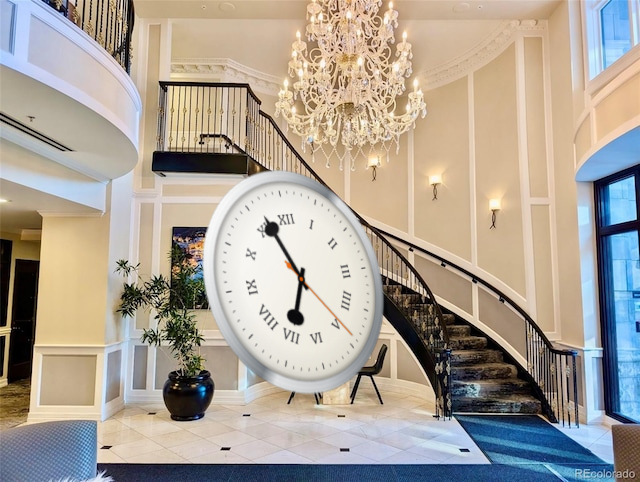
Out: {"hour": 6, "minute": 56, "second": 24}
